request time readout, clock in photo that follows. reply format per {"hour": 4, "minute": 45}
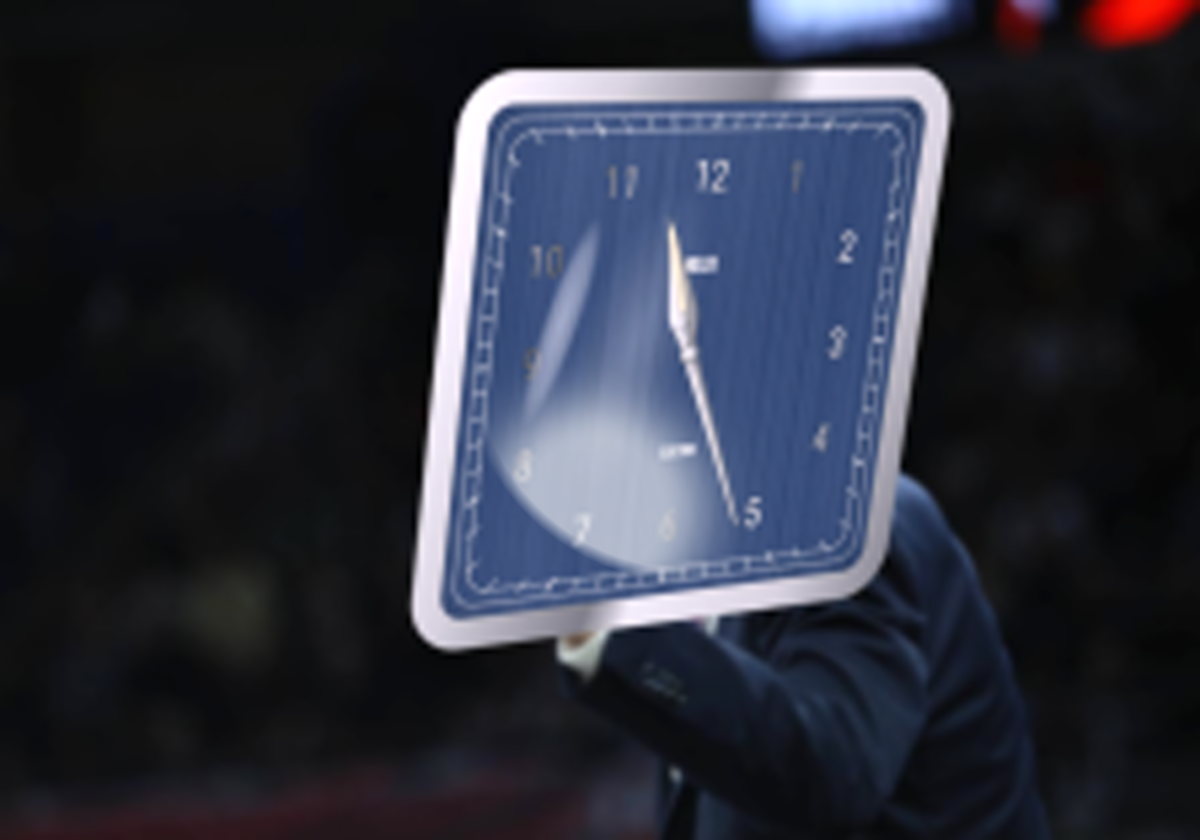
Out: {"hour": 11, "minute": 26}
